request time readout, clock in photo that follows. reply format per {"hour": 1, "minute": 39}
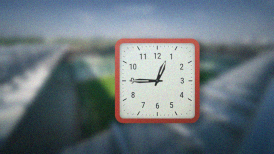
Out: {"hour": 12, "minute": 45}
